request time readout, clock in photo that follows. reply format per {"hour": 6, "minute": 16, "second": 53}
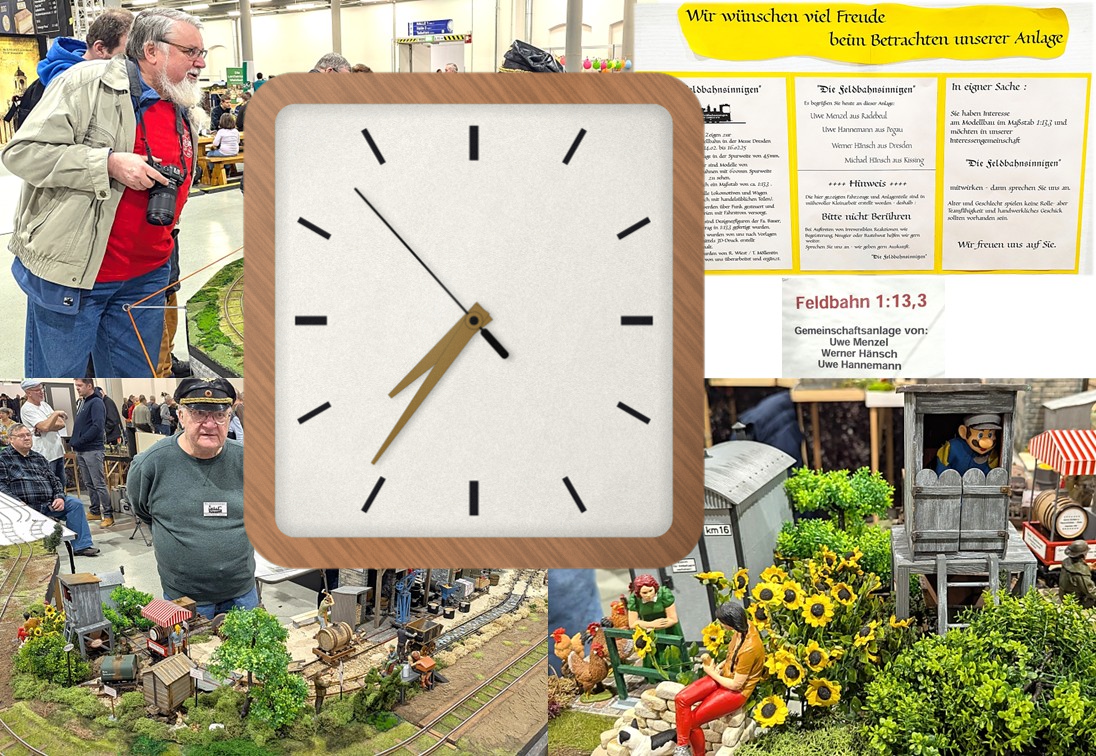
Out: {"hour": 7, "minute": 35, "second": 53}
